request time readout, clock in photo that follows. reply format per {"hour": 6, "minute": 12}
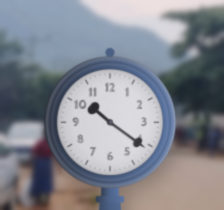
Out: {"hour": 10, "minute": 21}
